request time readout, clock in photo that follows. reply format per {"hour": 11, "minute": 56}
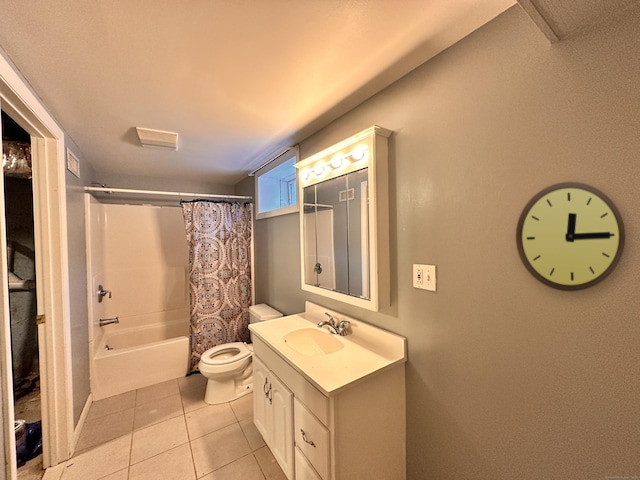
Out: {"hour": 12, "minute": 15}
